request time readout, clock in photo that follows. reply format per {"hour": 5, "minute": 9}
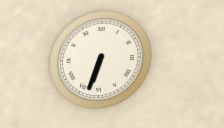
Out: {"hour": 6, "minute": 33}
